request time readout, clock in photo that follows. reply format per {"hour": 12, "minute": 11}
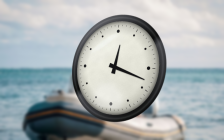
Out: {"hour": 12, "minute": 18}
